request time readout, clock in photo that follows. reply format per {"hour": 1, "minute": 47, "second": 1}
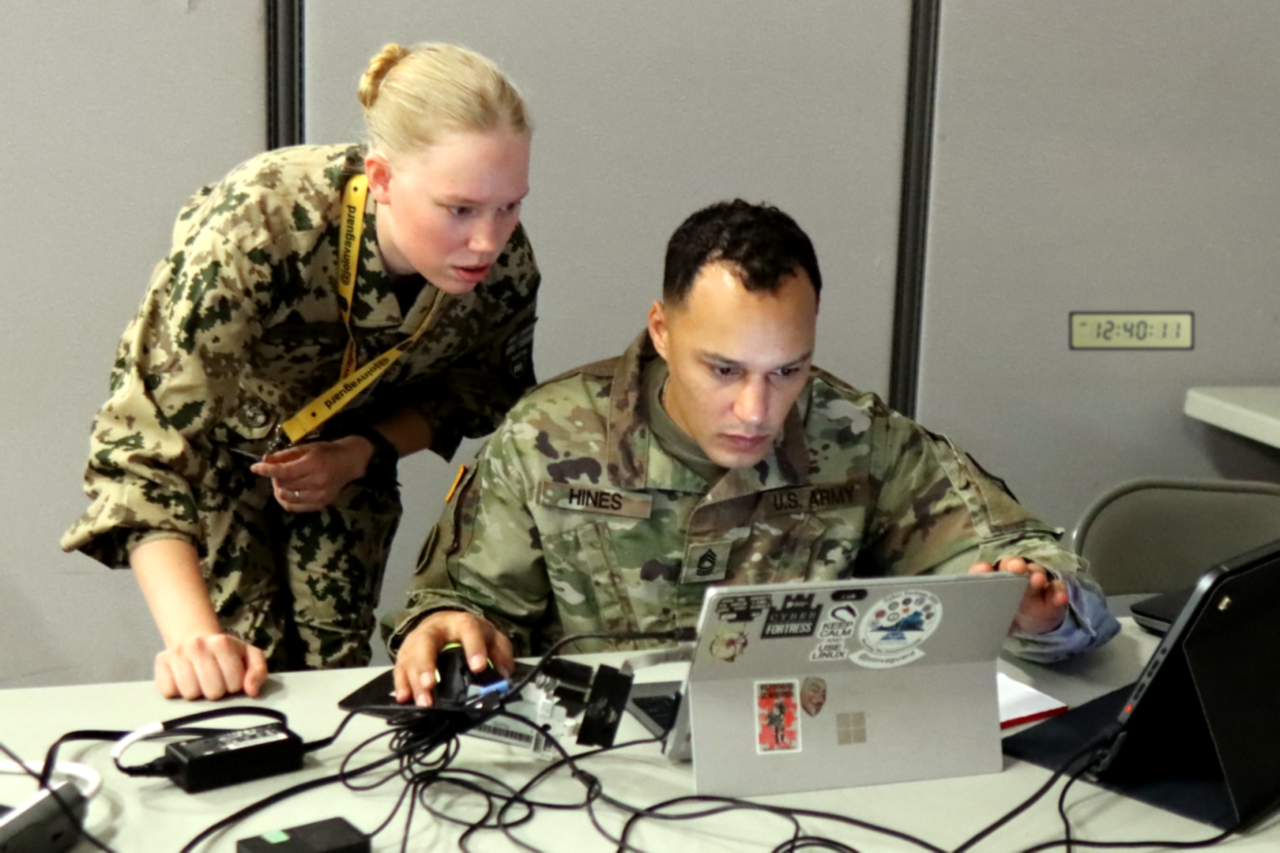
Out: {"hour": 12, "minute": 40, "second": 11}
